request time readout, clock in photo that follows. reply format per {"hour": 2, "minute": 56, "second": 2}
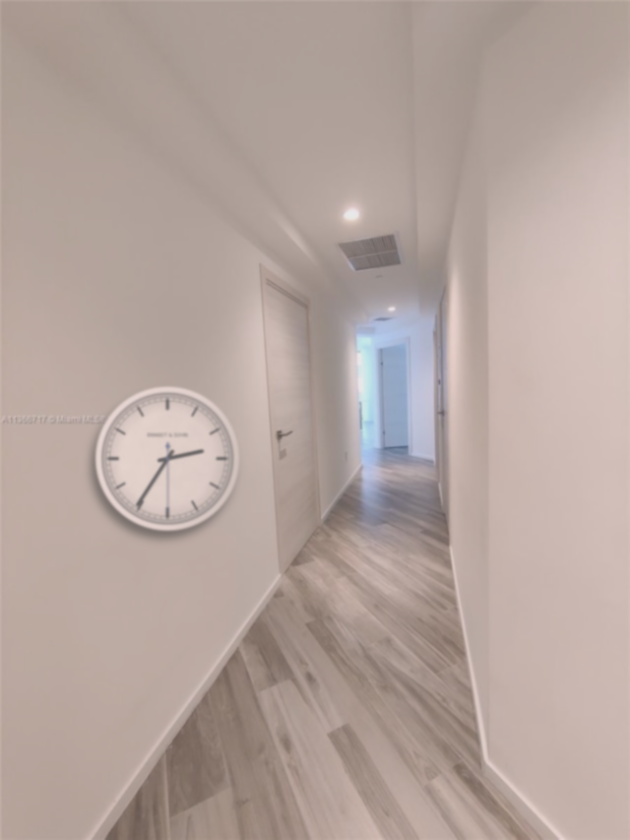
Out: {"hour": 2, "minute": 35, "second": 30}
